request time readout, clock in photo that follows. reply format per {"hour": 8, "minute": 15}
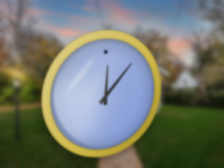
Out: {"hour": 12, "minute": 7}
